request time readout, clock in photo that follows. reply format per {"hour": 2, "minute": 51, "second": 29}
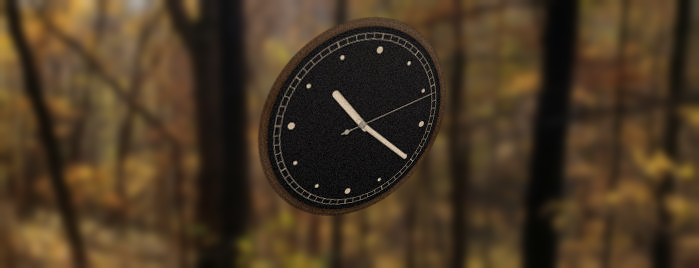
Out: {"hour": 10, "minute": 20, "second": 11}
